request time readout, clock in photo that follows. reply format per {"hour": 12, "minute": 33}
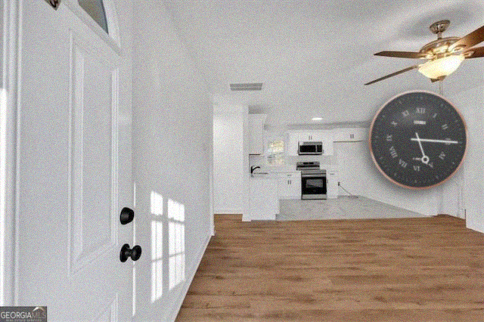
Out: {"hour": 5, "minute": 15}
